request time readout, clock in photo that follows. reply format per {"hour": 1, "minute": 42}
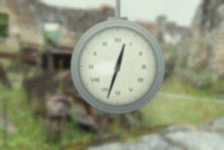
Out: {"hour": 12, "minute": 33}
